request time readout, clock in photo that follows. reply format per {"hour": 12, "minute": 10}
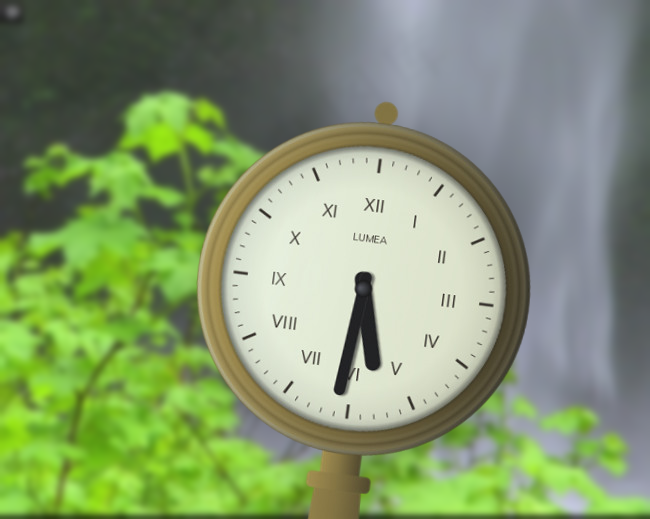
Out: {"hour": 5, "minute": 31}
